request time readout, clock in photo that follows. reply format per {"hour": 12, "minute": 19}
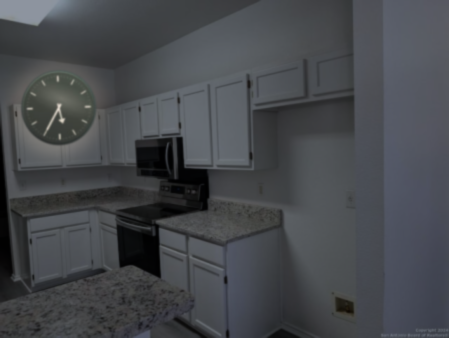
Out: {"hour": 5, "minute": 35}
